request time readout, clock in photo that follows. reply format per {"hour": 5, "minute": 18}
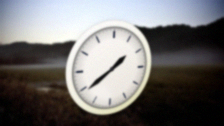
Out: {"hour": 1, "minute": 39}
